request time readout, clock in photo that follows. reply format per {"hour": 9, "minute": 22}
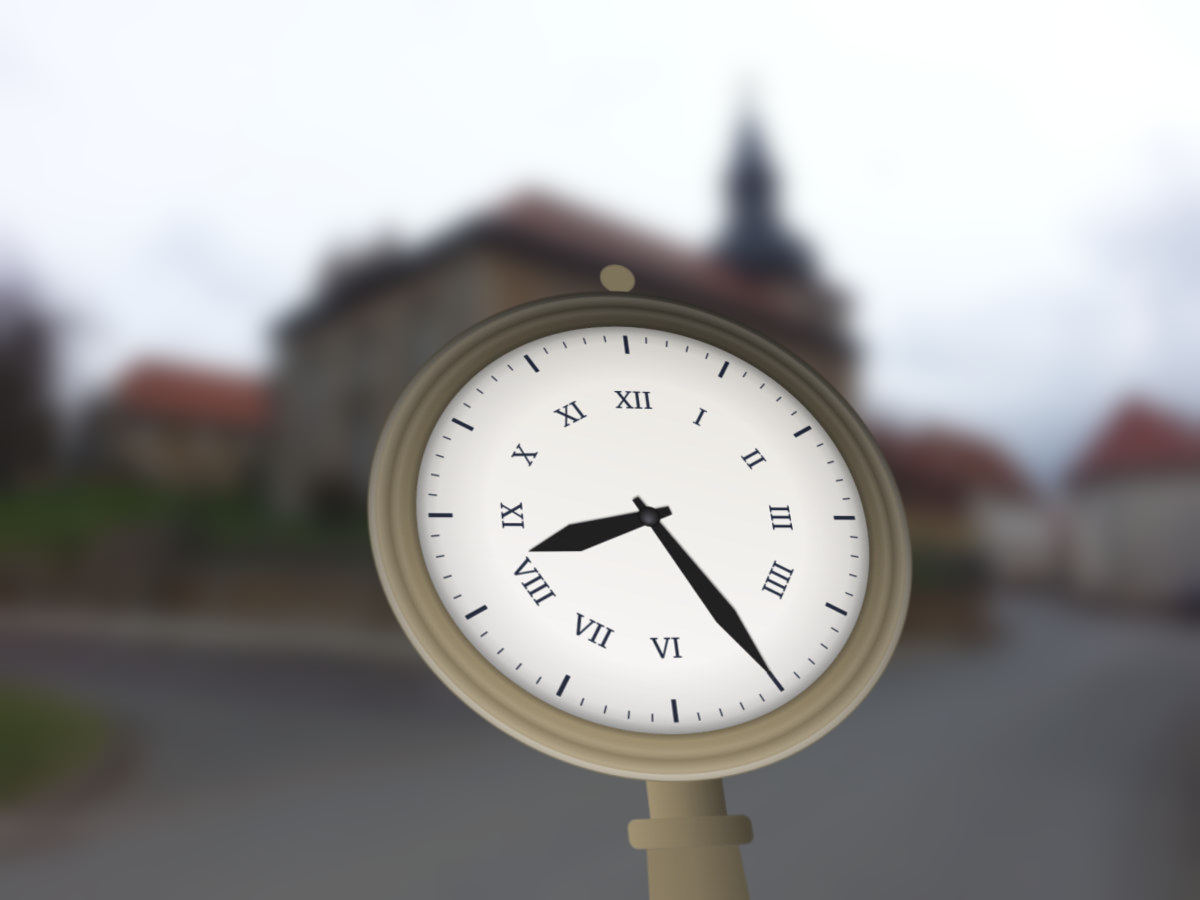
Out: {"hour": 8, "minute": 25}
